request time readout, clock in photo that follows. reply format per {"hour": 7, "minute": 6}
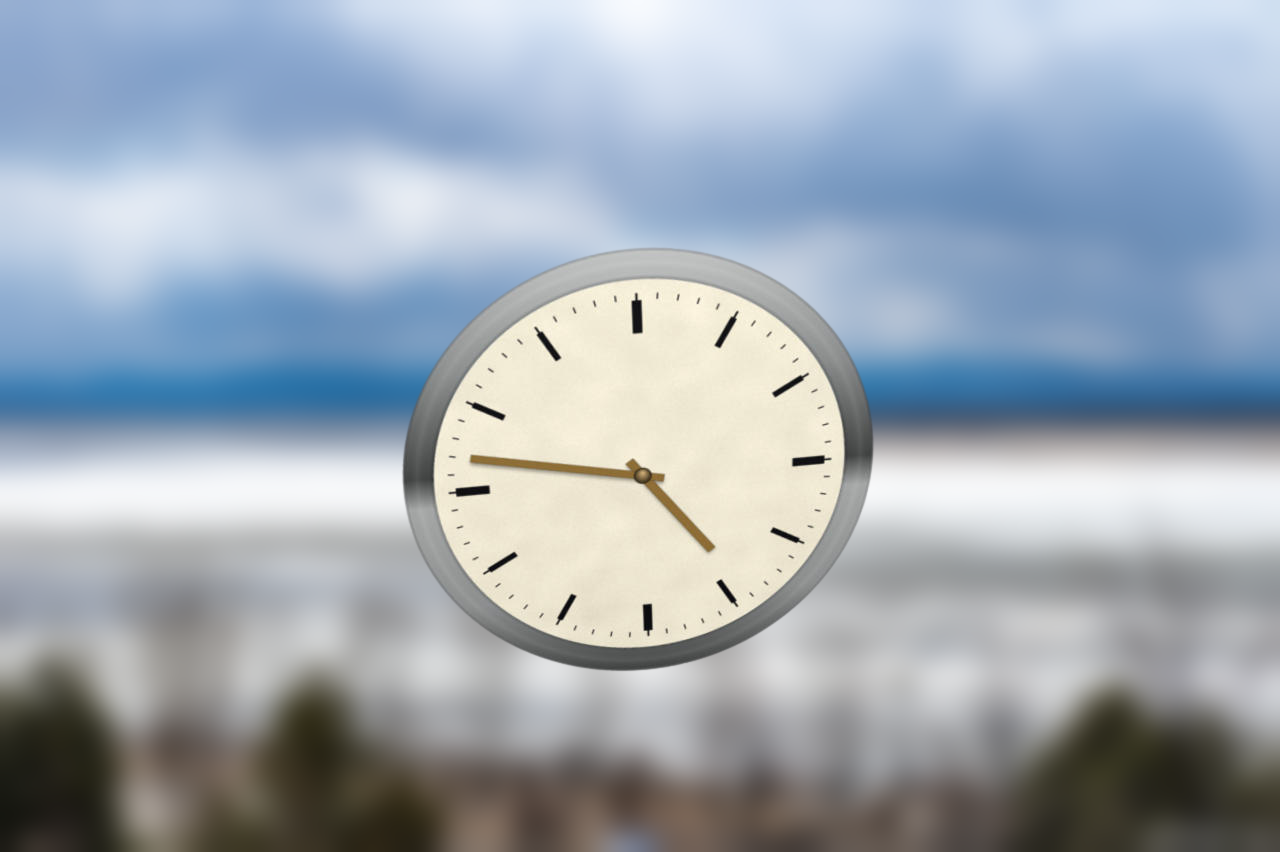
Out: {"hour": 4, "minute": 47}
